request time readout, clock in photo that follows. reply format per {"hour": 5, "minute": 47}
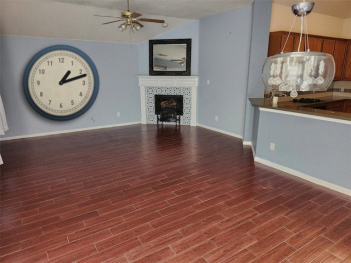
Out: {"hour": 1, "minute": 12}
